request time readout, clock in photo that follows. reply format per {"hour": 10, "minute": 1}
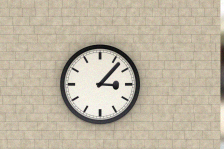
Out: {"hour": 3, "minute": 7}
